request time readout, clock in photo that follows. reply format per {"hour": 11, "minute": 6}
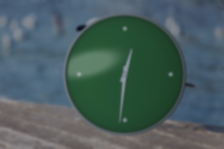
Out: {"hour": 12, "minute": 31}
